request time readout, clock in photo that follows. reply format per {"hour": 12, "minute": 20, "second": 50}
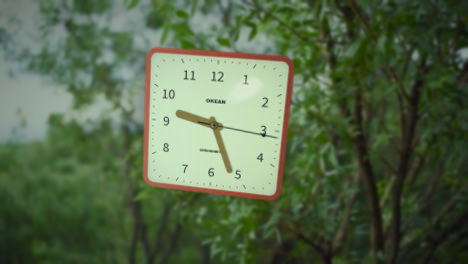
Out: {"hour": 9, "minute": 26, "second": 16}
